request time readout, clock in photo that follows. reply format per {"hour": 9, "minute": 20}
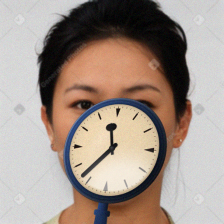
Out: {"hour": 11, "minute": 37}
